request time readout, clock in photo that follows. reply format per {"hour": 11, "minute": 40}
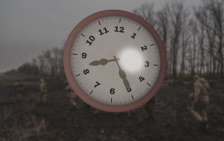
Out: {"hour": 8, "minute": 25}
